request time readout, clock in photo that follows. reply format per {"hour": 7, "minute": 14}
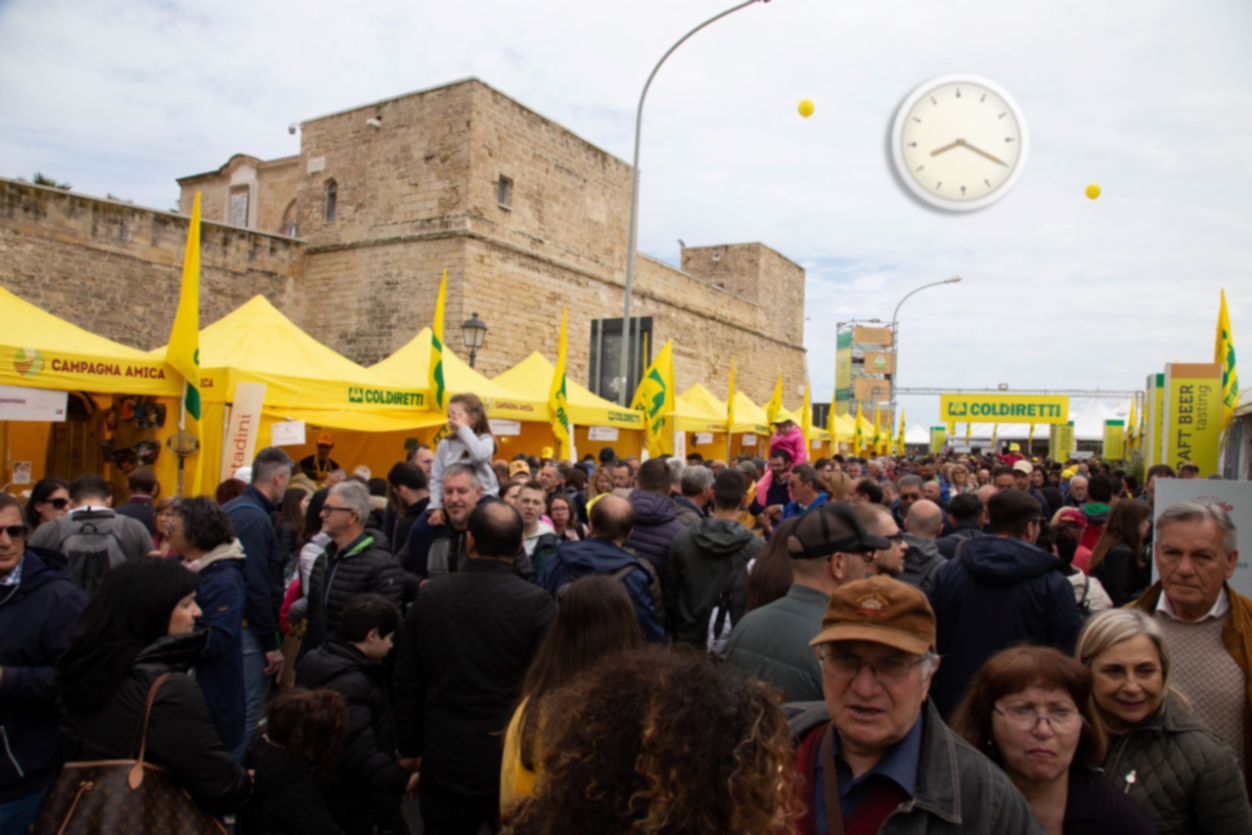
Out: {"hour": 8, "minute": 20}
